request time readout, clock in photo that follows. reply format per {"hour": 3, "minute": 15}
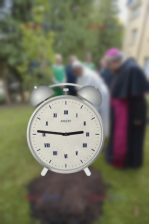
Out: {"hour": 2, "minute": 46}
